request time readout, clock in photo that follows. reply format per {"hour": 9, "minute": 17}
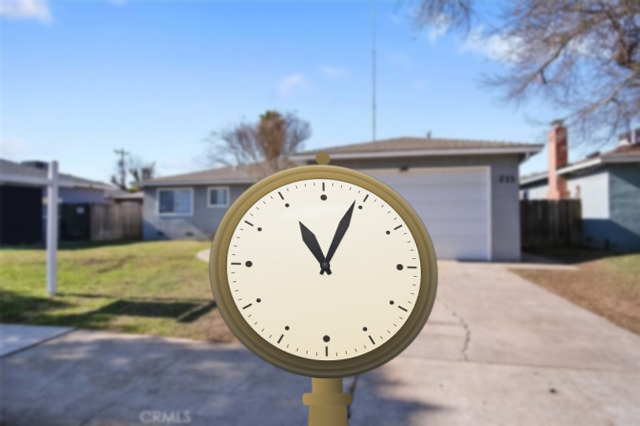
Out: {"hour": 11, "minute": 4}
